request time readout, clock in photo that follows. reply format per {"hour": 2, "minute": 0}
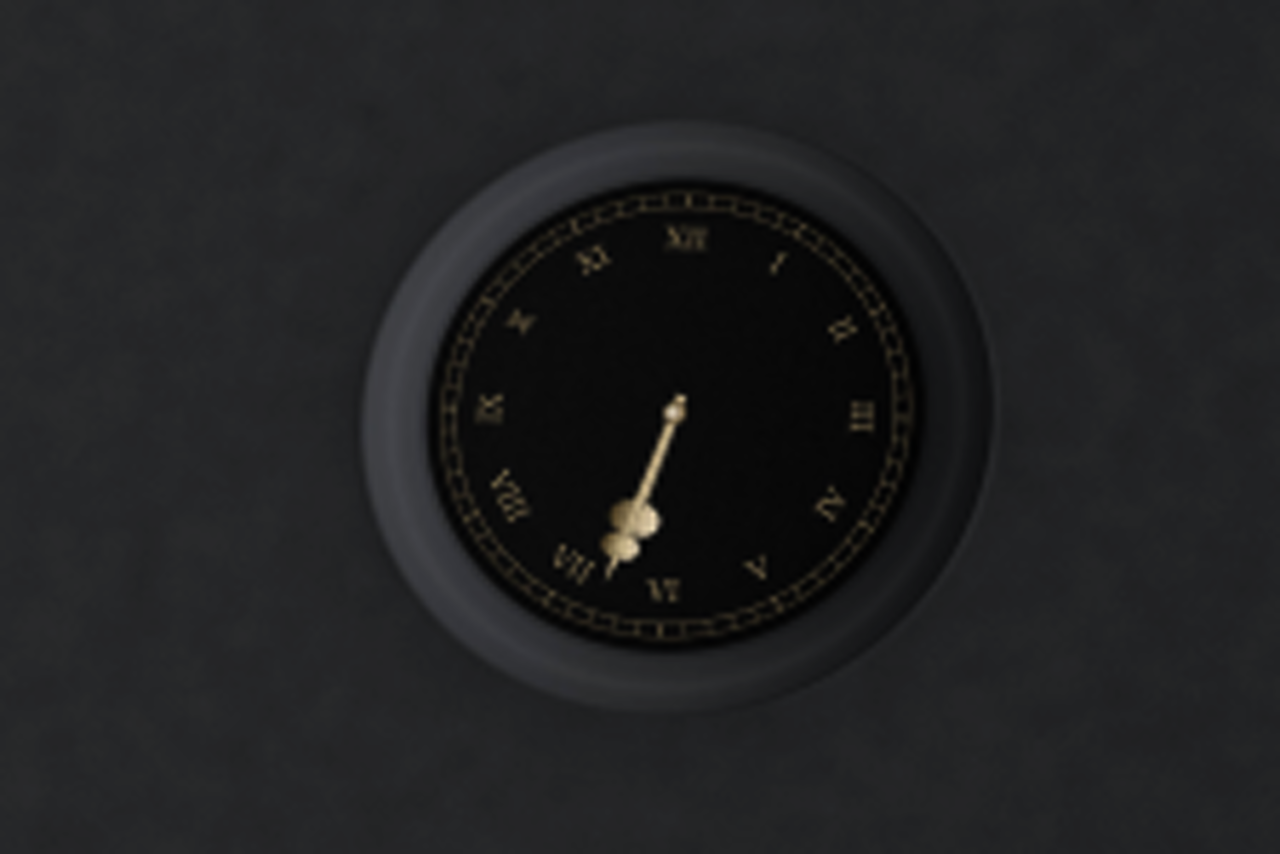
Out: {"hour": 6, "minute": 33}
